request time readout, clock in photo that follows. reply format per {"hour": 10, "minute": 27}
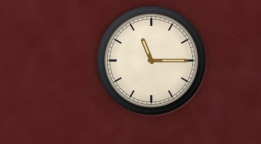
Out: {"hour": 11, "minute": 15}
